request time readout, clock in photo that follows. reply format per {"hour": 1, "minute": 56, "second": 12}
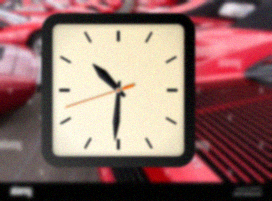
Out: {"hour": 10, "minute": 30, "second": 42}
